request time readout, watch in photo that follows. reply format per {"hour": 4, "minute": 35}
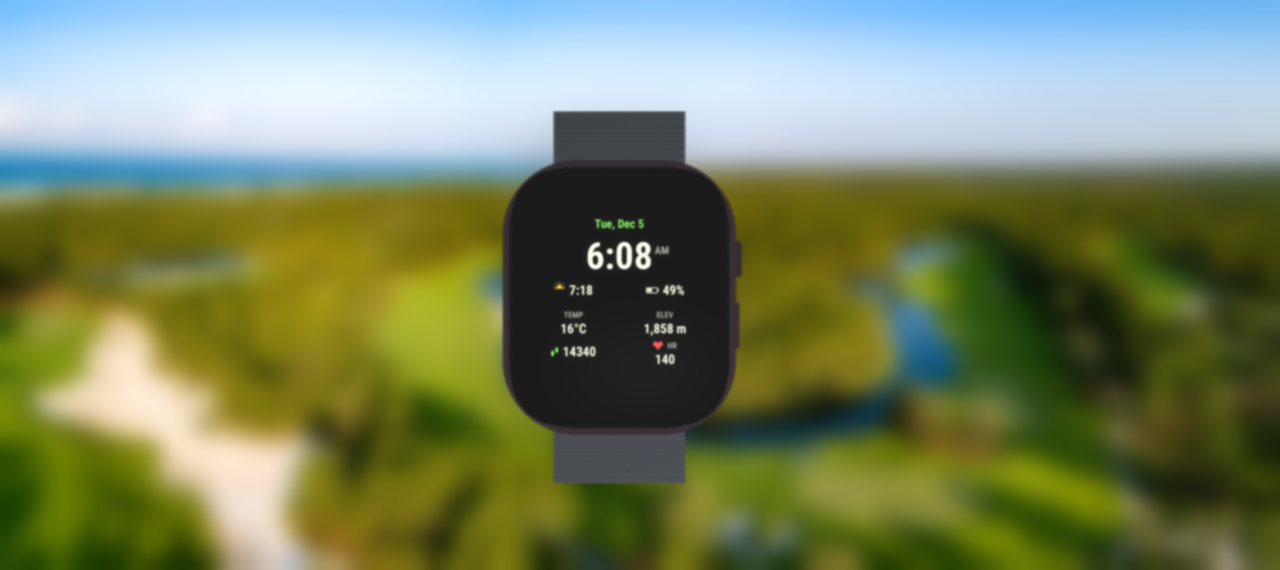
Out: {"hour": 6, "minute": 8}
